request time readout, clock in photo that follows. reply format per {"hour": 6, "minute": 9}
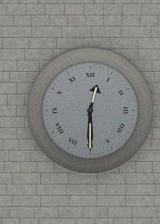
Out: {"hour": 12, "minute": 30}
